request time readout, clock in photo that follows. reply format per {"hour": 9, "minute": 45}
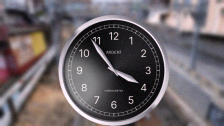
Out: {"hour": 3, "minute": 54}
